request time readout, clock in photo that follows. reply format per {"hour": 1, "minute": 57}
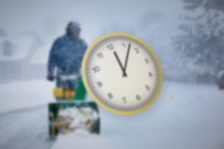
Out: {"hour": 12, "minute": 7}
